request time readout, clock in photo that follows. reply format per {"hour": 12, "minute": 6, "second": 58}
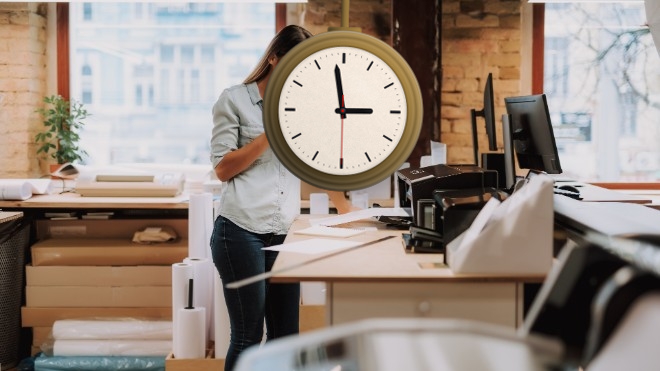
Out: {"hour": 2, "minute": 58, "second": 30}
